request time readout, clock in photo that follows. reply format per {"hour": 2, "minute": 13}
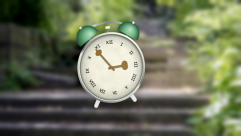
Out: {"hour": 2, "minute": 54}
